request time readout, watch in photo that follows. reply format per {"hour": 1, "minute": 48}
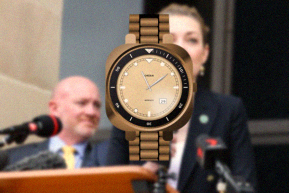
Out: {"hour": 11, "minute": 9}
